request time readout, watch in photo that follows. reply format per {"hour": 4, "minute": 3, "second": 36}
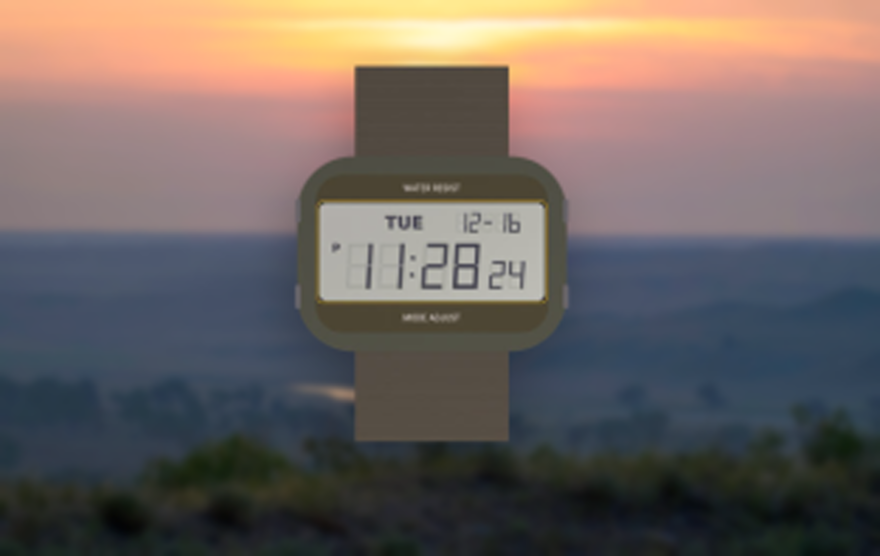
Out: {"hour": 11, "minute": 28, "second": 24}
